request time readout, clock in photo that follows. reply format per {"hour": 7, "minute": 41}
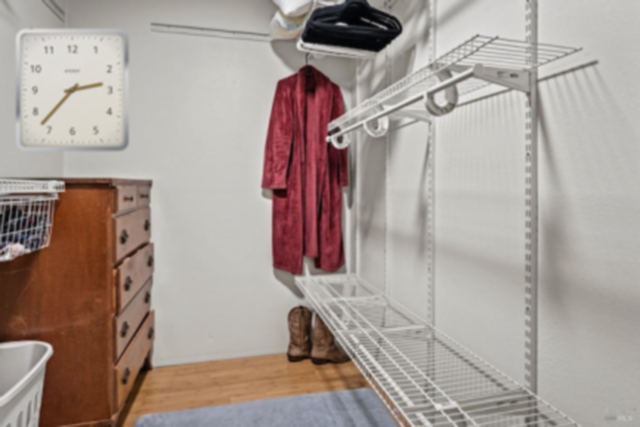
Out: {"hour": 2, "minute": 37}
